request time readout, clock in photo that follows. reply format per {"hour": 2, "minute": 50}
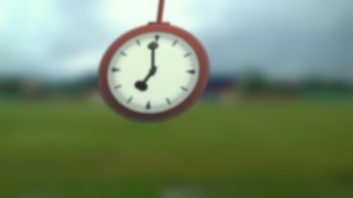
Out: {"hour": 6, "minute": 59}
